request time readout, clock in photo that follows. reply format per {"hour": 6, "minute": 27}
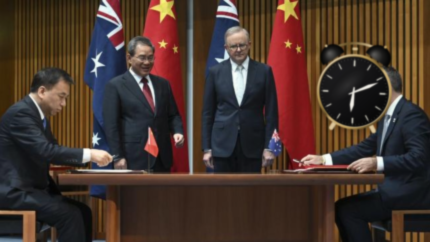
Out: {"hour": 6, "minute": 11}
